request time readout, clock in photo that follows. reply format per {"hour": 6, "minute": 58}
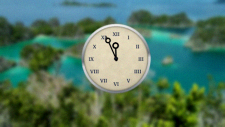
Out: {"hour": 11, "minute": 56}
